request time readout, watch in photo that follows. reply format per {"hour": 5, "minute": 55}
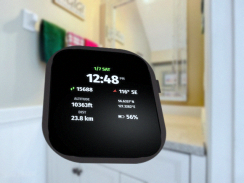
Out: {"hour": 12, "minute": 48}
